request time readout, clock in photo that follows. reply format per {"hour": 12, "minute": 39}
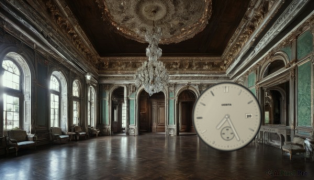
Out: {"hour": 7, "minute": 26}
